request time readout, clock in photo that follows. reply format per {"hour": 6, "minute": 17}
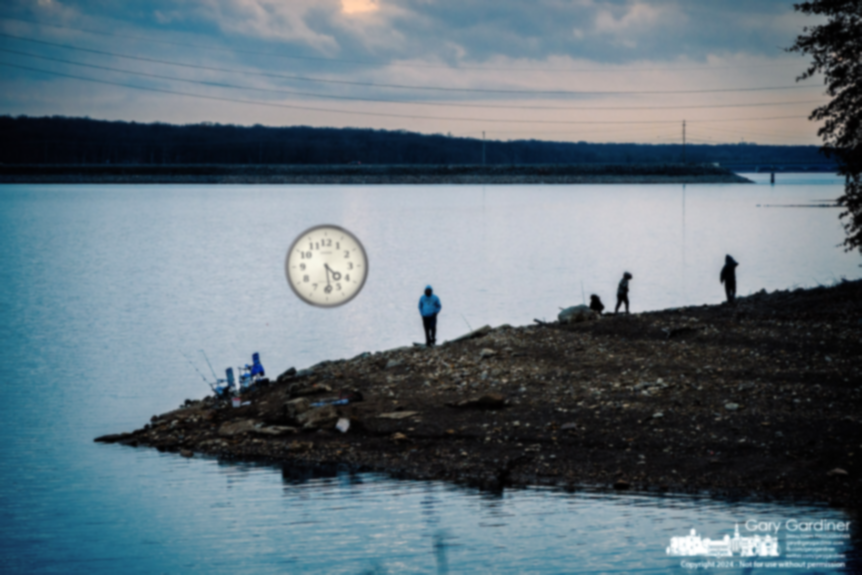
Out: {"hour": 4, "minute": 29}
